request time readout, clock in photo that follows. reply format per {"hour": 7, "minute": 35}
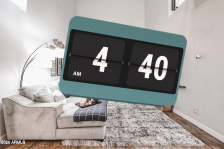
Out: {"hour": 4, "minute": 40}
